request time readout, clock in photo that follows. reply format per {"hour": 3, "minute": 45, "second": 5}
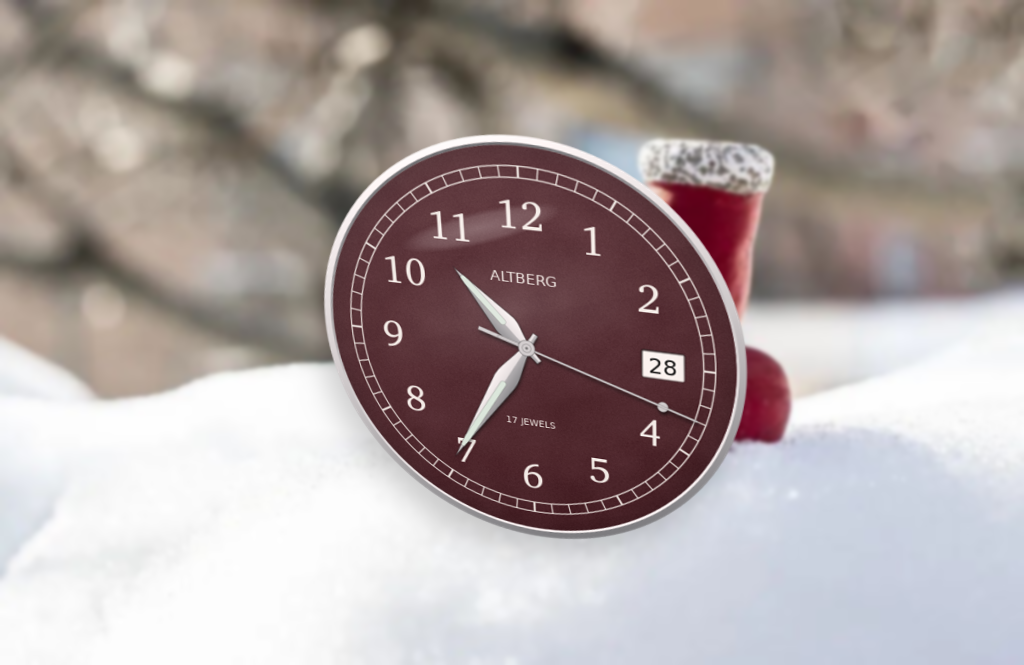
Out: {"hour": 10, "minute": 35, "second": 18}
